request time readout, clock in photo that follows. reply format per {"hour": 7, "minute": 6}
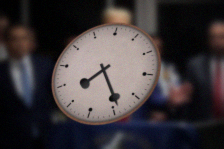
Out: {"hour": 7, "minute": 24}
